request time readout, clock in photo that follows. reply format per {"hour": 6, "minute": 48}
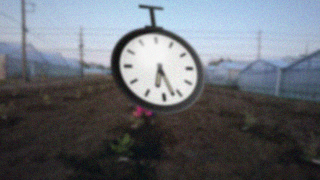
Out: {"hour": 6, "minute": 27}
